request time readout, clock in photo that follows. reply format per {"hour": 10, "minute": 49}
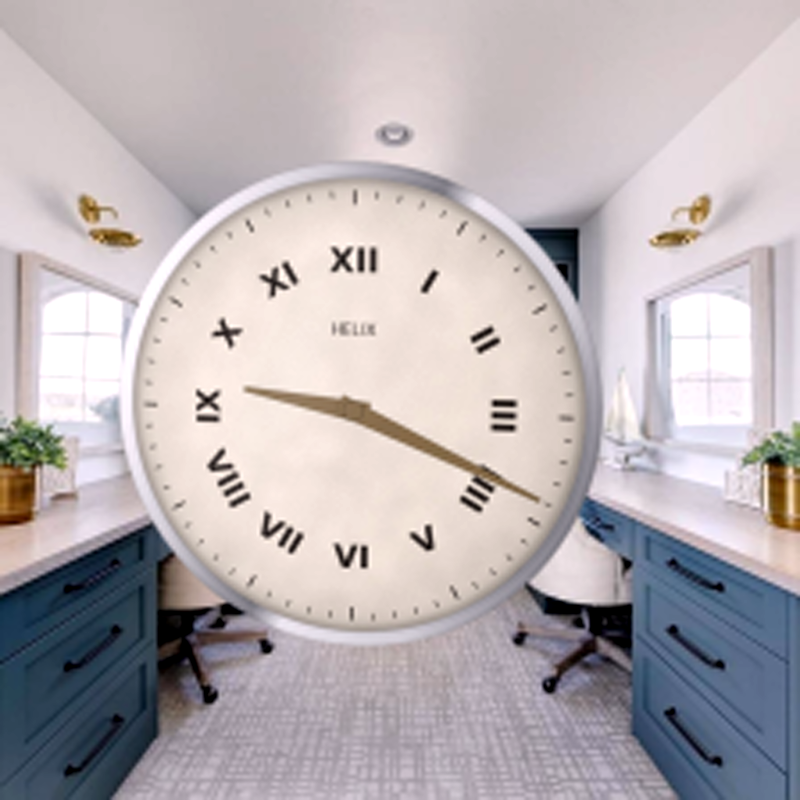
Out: {"hour": 9, "minute": 19}
